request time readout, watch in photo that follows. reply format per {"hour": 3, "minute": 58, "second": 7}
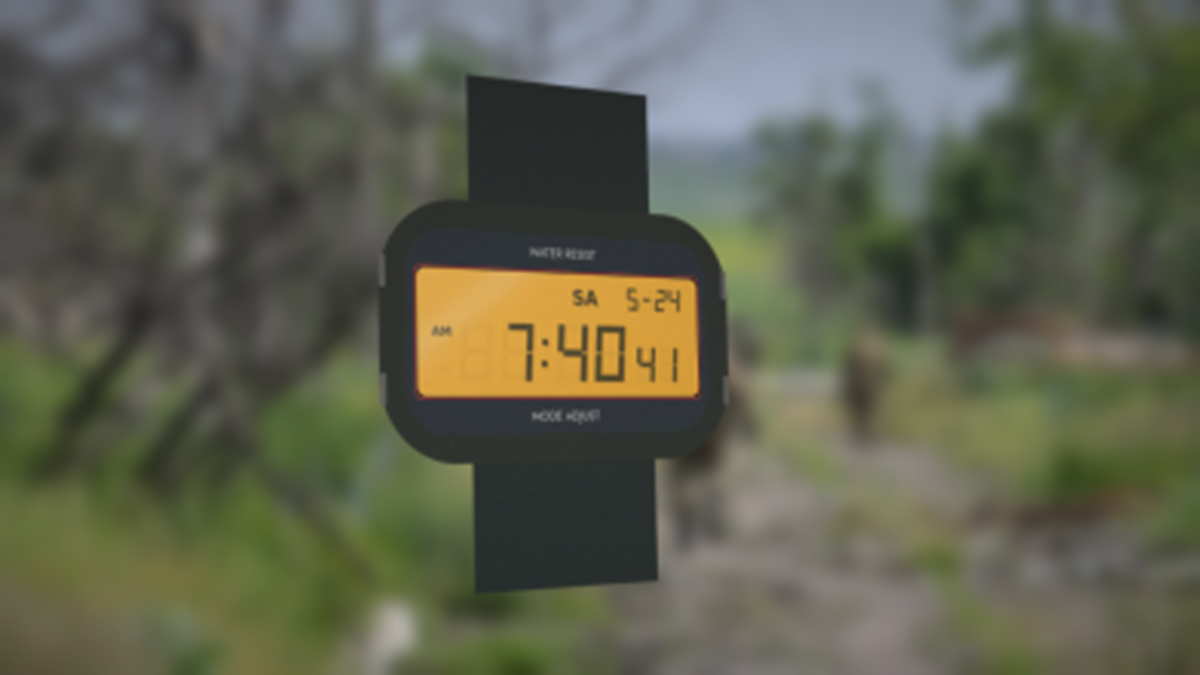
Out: {"hour": 7, "minute": 40, "second": 41}
